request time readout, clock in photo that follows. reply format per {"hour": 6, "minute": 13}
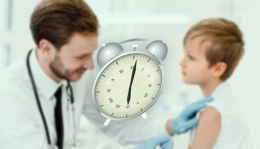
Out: {"hour": 6, "minute": 1}
